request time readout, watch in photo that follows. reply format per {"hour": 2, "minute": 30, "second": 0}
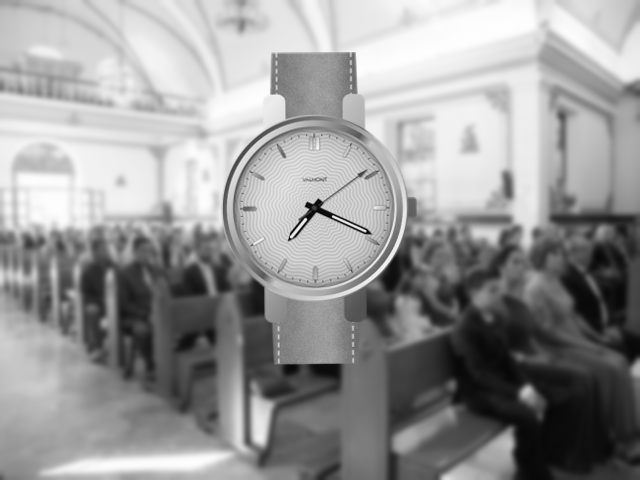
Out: {"hour": 7, "minute": 19, "second": 9}
